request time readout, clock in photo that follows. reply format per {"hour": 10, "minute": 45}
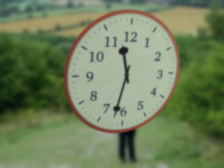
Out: {"hour": 11, "minute": 32}
